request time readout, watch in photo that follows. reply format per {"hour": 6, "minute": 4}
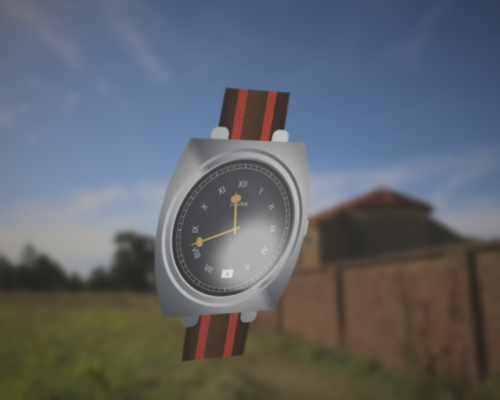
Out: {"hour": 11, "minute": 42}
